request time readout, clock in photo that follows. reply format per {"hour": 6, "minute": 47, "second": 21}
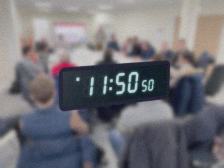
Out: {"hour": 11, "minute": 50, "second": 50}
